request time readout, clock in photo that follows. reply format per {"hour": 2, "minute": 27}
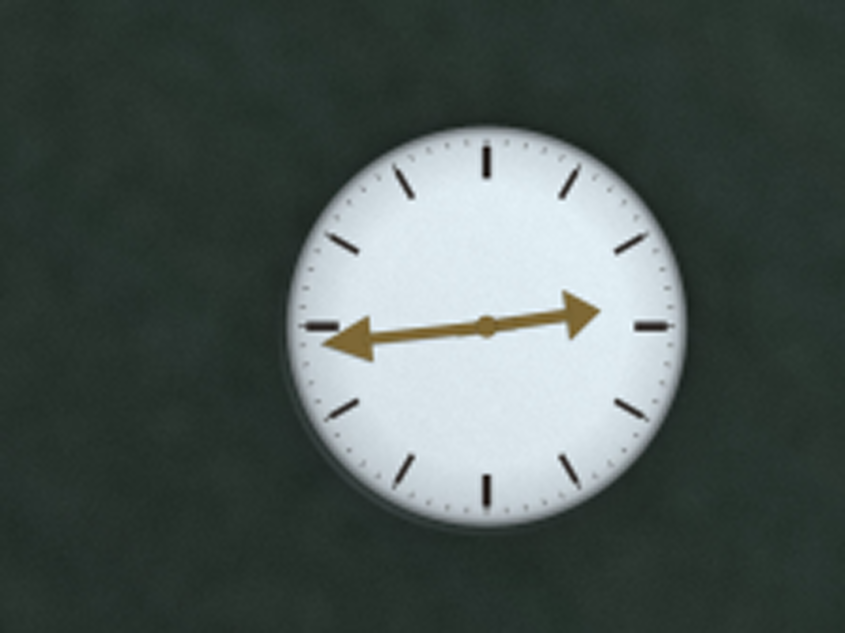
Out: {"hour": 2, "minute": 44}
